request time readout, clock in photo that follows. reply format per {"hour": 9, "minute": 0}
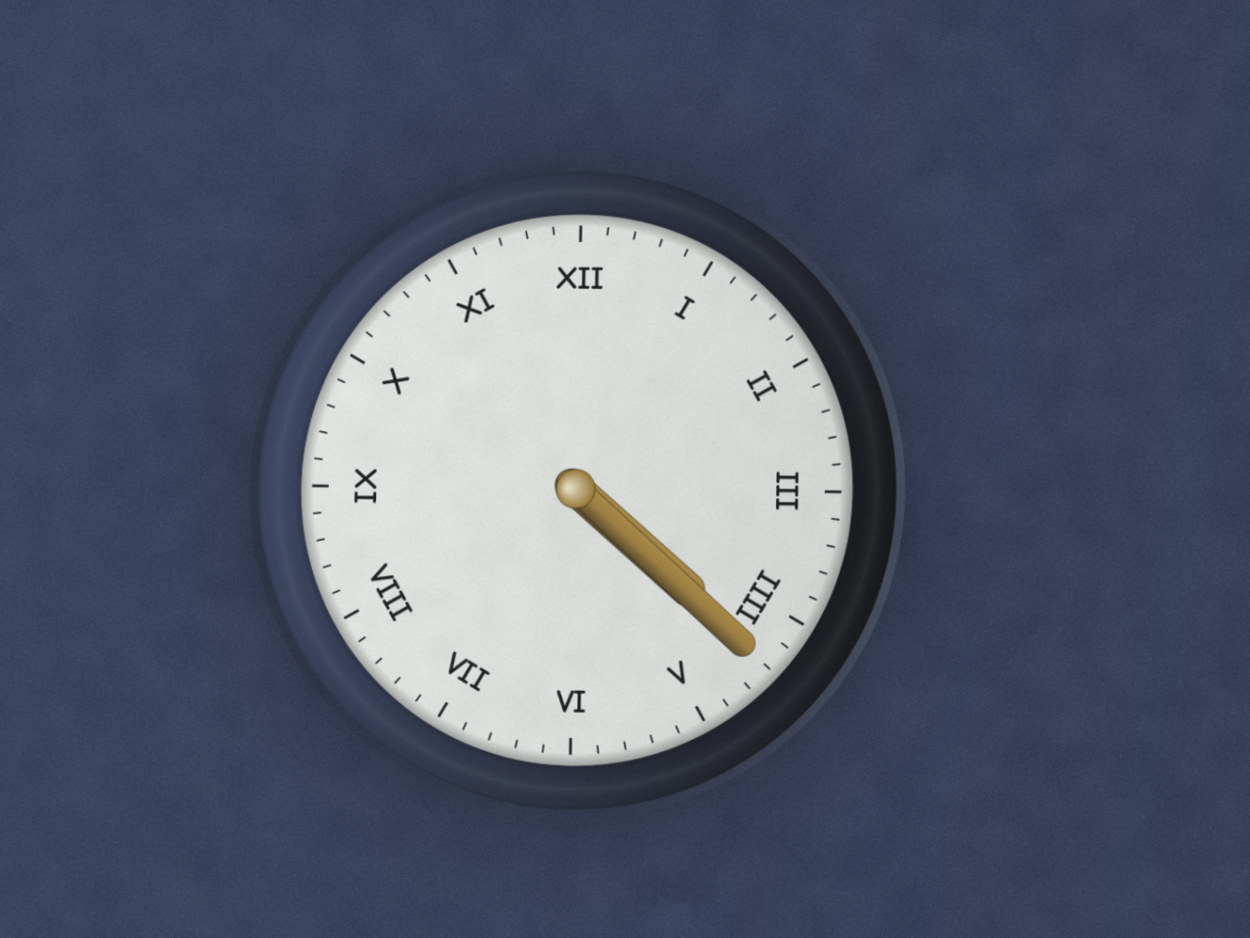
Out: {"hour": 4, "minute": 22}
